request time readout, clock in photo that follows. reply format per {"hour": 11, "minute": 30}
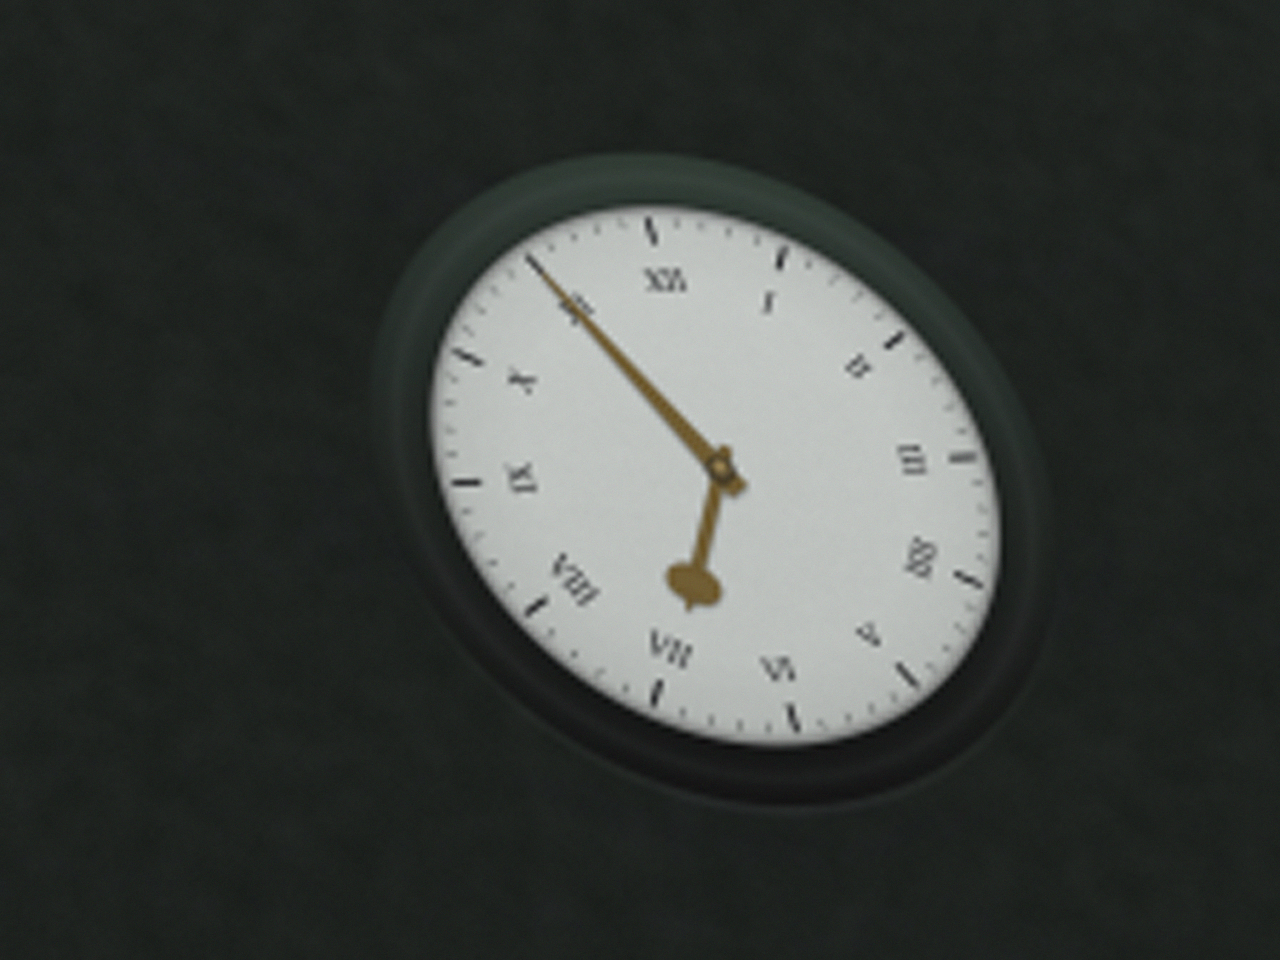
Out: {"hour": 6, "minute": 55}
